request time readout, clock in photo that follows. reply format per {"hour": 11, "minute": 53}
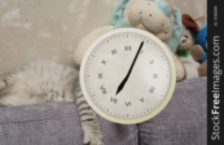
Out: {"hour": 7, "minute": 4}
